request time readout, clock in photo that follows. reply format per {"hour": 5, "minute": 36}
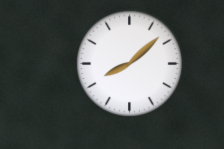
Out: {"hour": 8, "minute": 8}
